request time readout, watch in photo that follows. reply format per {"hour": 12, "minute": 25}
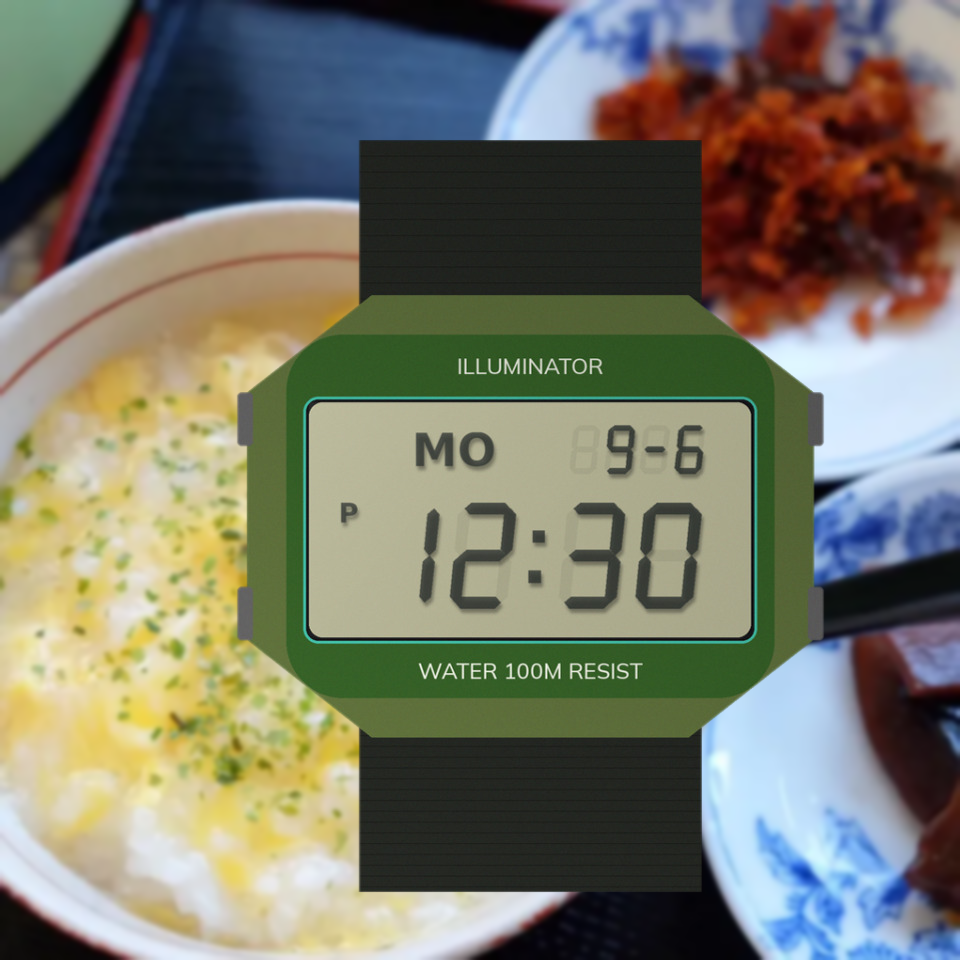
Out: {"hour": 12, "minute": 30}
